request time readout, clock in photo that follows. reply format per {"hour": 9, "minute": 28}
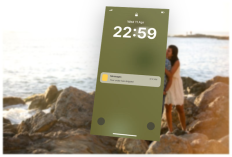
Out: {"hour": 22, "minute": 59}
